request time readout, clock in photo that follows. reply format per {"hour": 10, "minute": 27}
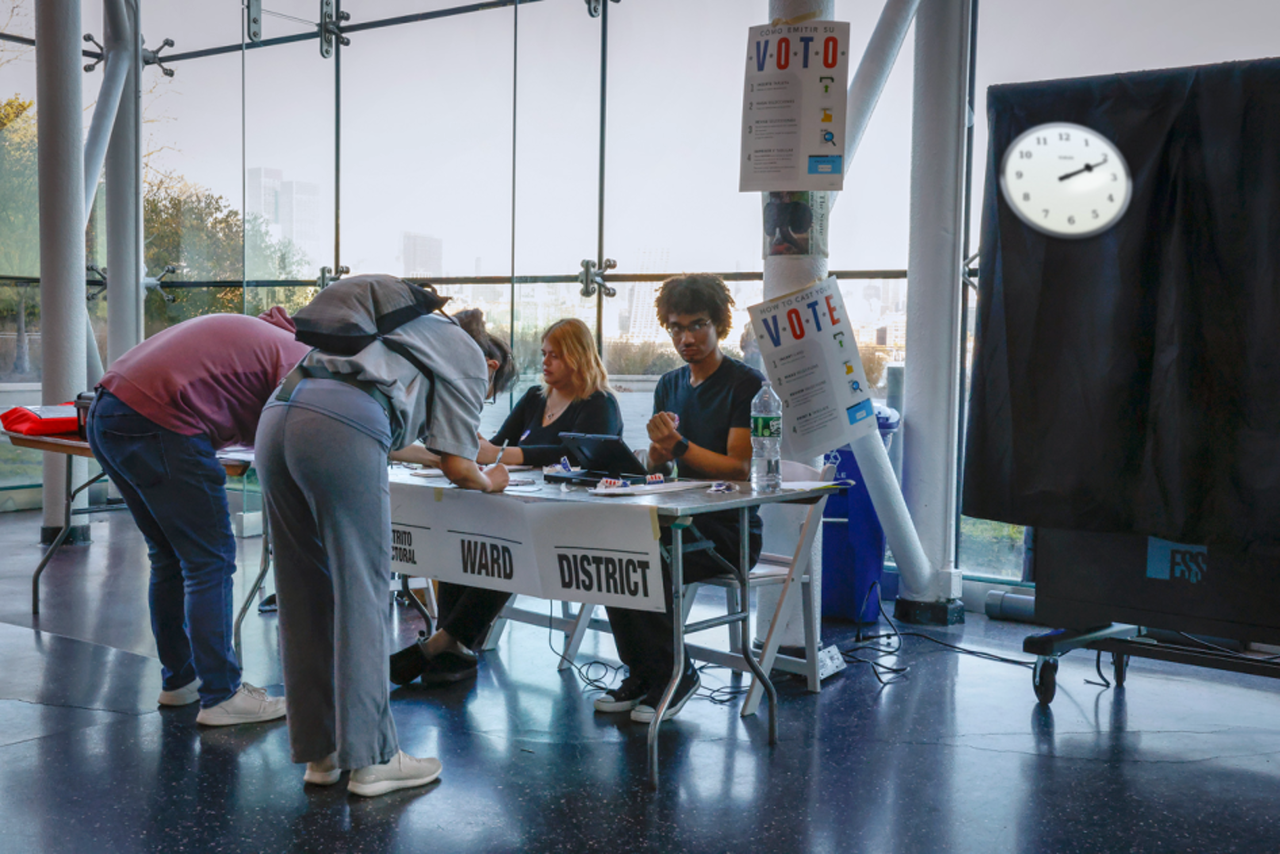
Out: {"hour": 2, "minute": 11}
